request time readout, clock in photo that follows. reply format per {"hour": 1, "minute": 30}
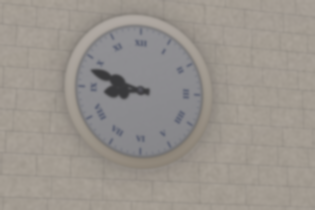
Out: {"hour": 8, "minute": 48}
